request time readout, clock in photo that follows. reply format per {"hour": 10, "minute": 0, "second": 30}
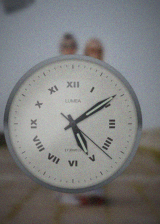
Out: {"hour": 5, "minute": 9, "second": 22}
